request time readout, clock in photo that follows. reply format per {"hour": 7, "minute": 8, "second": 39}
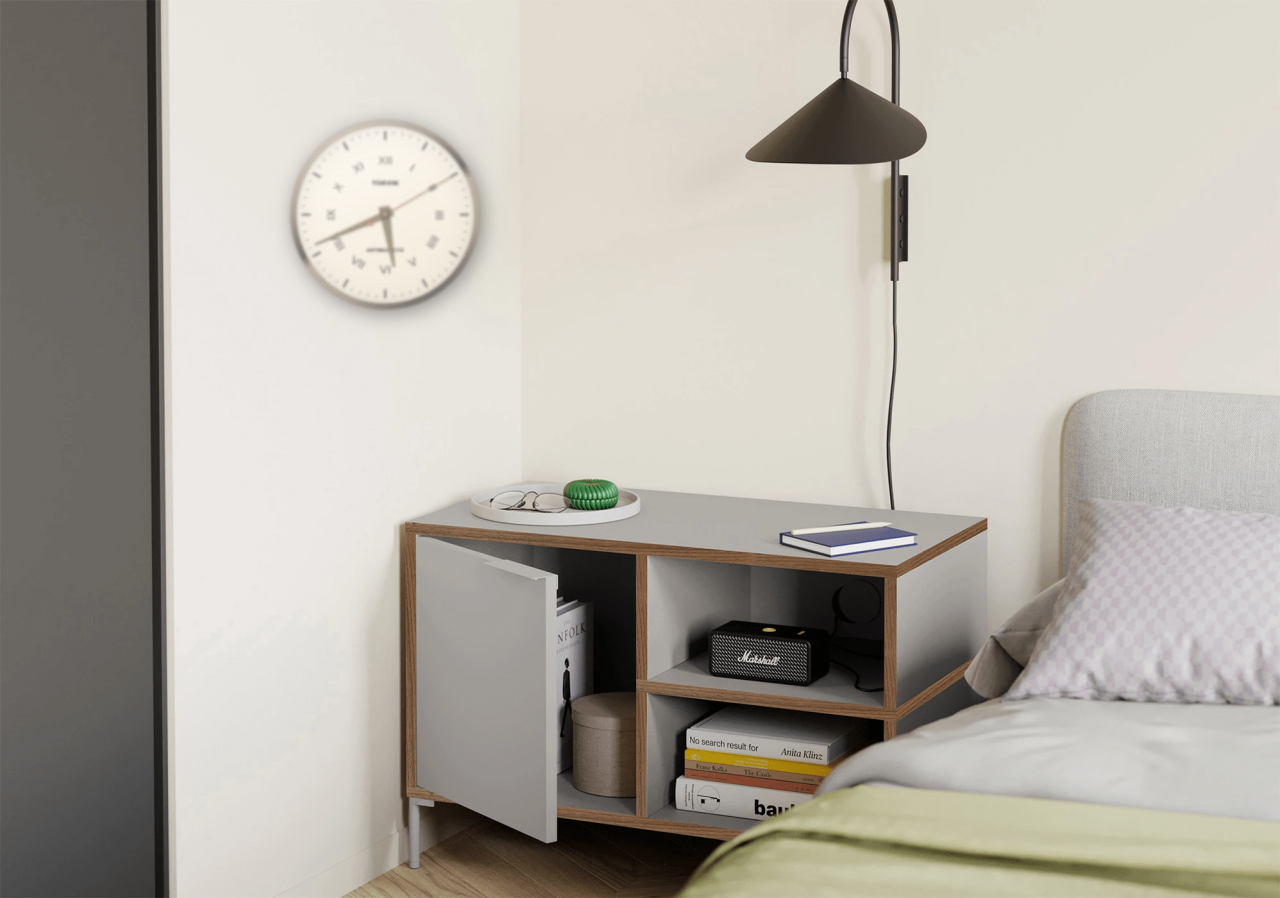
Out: {"hour": 5, "minute": 41, "second": 10}
